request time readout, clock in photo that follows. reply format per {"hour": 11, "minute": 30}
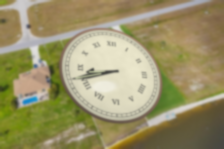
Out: {"hour": 8, "minute": 42}
